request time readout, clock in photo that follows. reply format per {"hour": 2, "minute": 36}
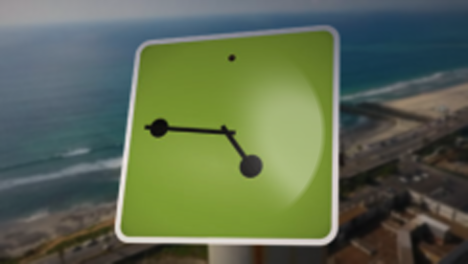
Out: {"hour": 4, "minute": 46}
